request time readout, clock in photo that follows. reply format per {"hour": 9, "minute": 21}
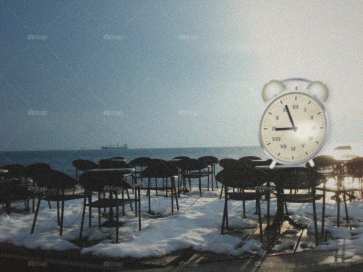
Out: {"hour": 8, "minute": 56}
